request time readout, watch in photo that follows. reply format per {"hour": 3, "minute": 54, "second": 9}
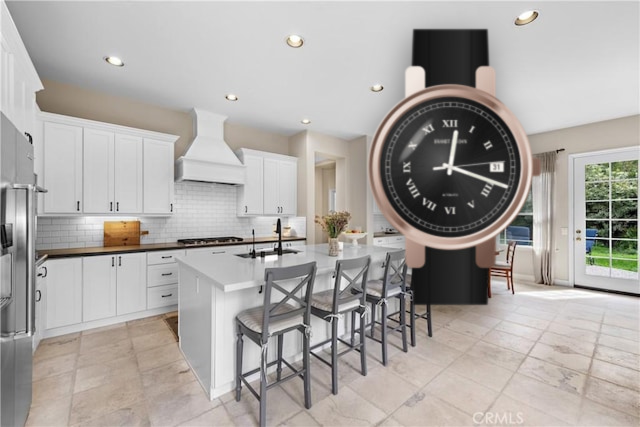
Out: {"hour": 12, "minute": 18, "second": 14}
